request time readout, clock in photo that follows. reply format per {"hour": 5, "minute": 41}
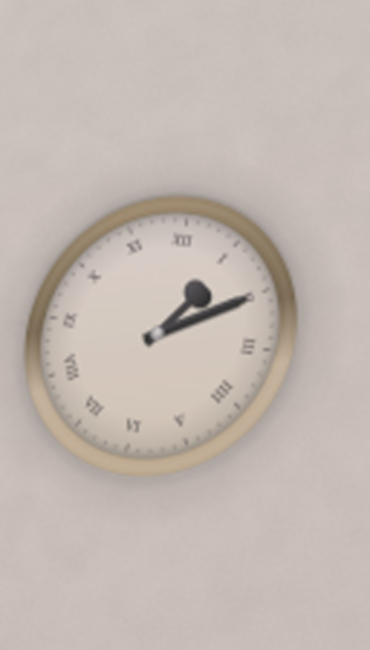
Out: {"hour": 1, "minute": 10}
